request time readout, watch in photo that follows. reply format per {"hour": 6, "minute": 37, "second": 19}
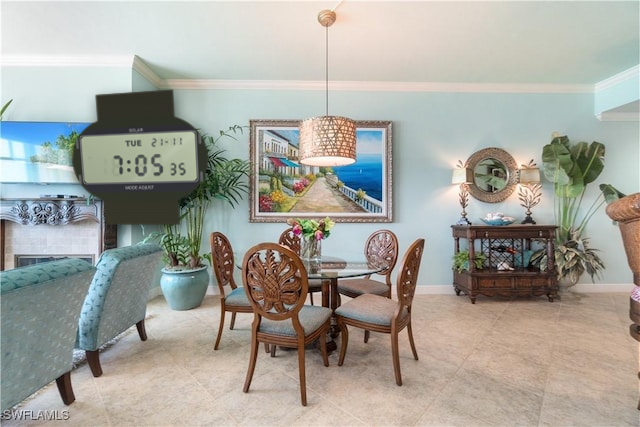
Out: {"hour": 7, "minute": 5, "second": 35}
